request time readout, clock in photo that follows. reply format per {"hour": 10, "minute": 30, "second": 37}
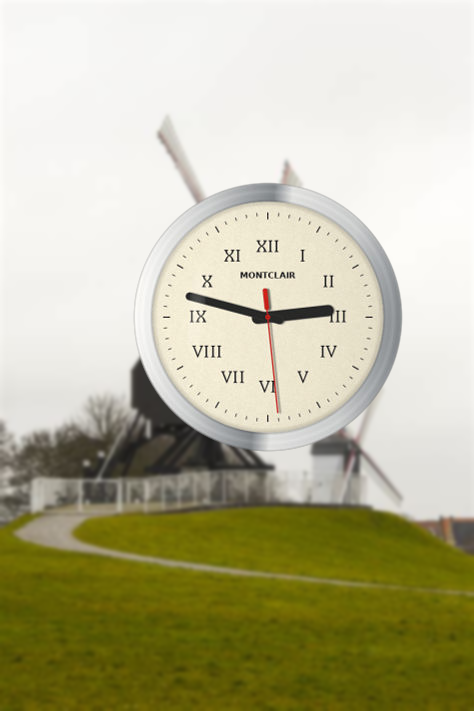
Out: {"hour": 2, "minute": 47, "second": 29}
